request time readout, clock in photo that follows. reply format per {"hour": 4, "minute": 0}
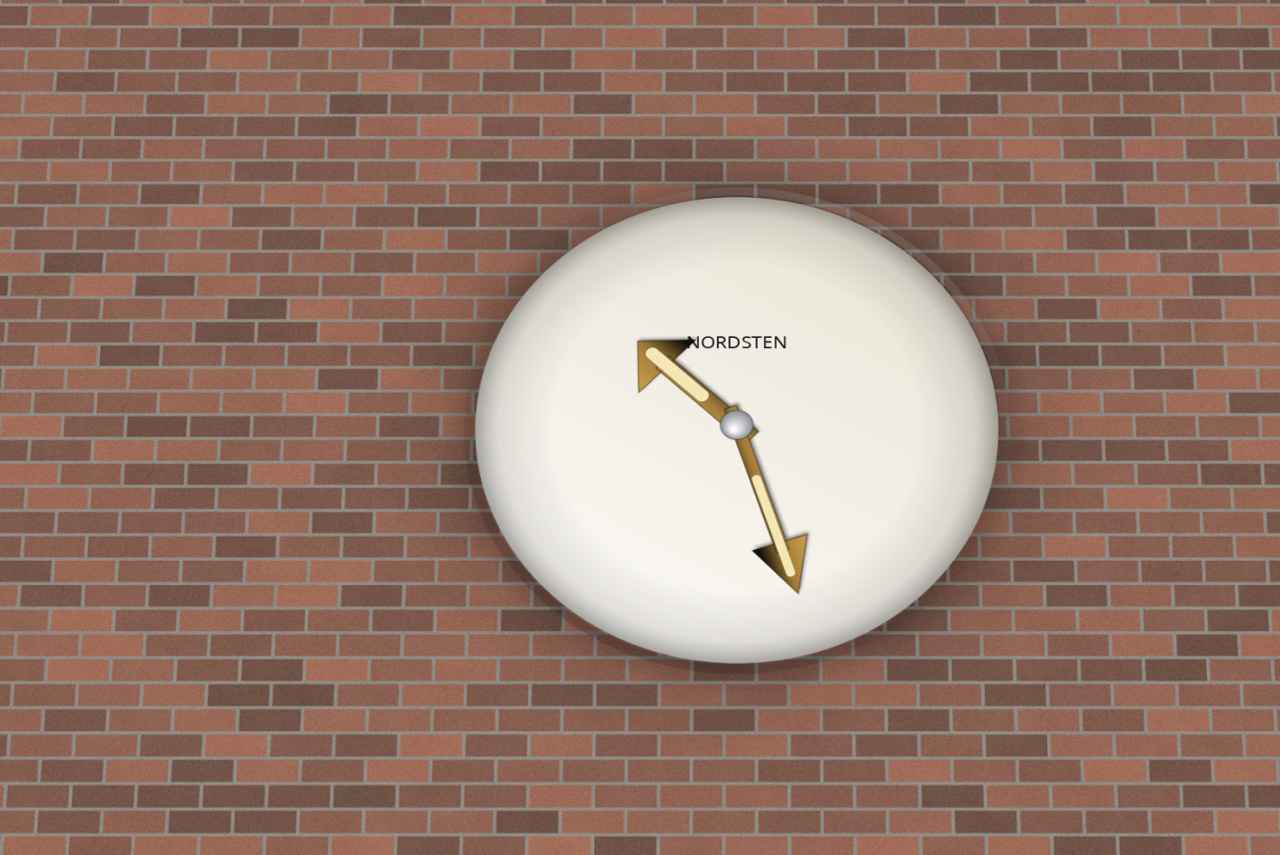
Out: {"hour": 10, "minute": 27}
